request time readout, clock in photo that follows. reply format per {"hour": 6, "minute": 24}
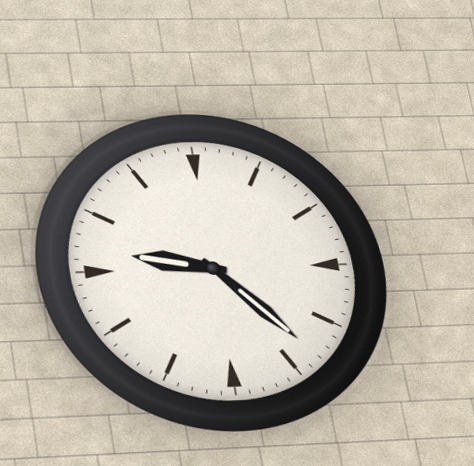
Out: {"hour": 9, "minute": 23}
